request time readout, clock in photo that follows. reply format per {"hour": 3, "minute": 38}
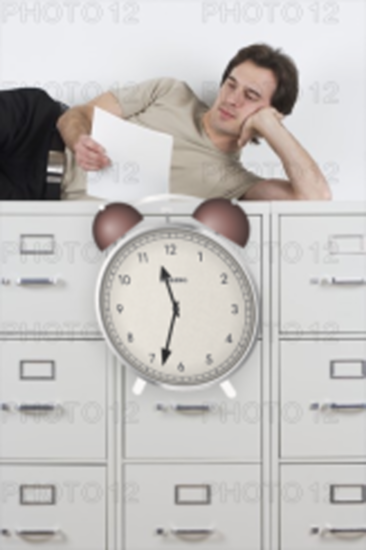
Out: {"hour": 11, "minute": 33}
